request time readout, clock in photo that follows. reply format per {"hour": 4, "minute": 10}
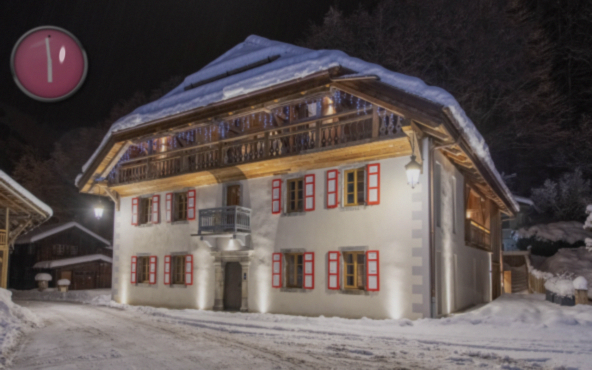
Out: {"hour": 5, "minute": 59}
